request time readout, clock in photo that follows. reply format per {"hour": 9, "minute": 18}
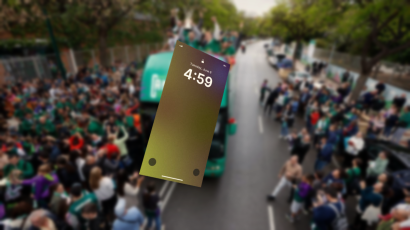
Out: {"hour": 4, "minute": 59}
